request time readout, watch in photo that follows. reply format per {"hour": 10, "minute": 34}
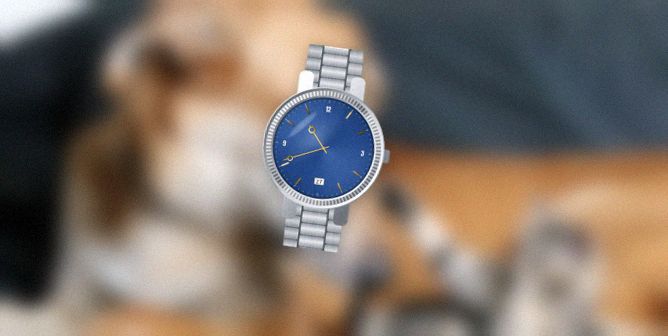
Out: {"hour": 10, "minute": 41}
